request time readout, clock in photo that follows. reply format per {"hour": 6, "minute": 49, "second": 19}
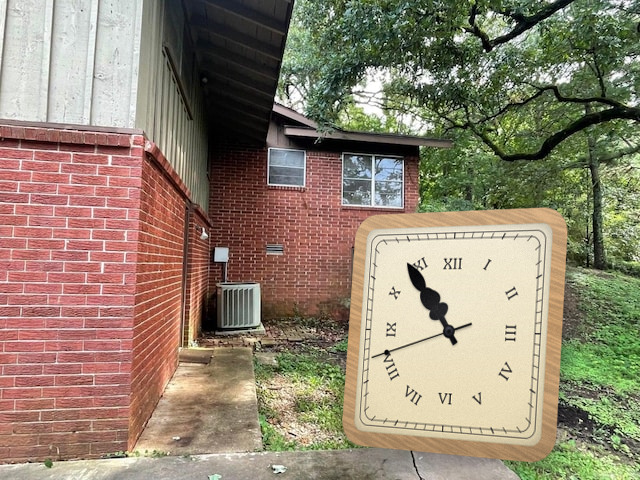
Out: {"hour": 10, "minute": 53, "second": 42}
